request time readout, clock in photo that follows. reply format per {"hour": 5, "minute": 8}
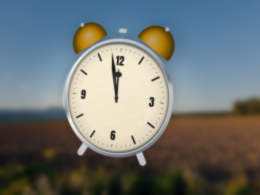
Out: {"hour": 11, "minute": 58}
